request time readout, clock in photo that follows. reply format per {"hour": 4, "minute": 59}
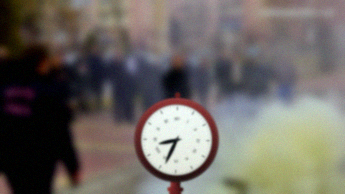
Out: {"hour": 8, "minute": 34}
